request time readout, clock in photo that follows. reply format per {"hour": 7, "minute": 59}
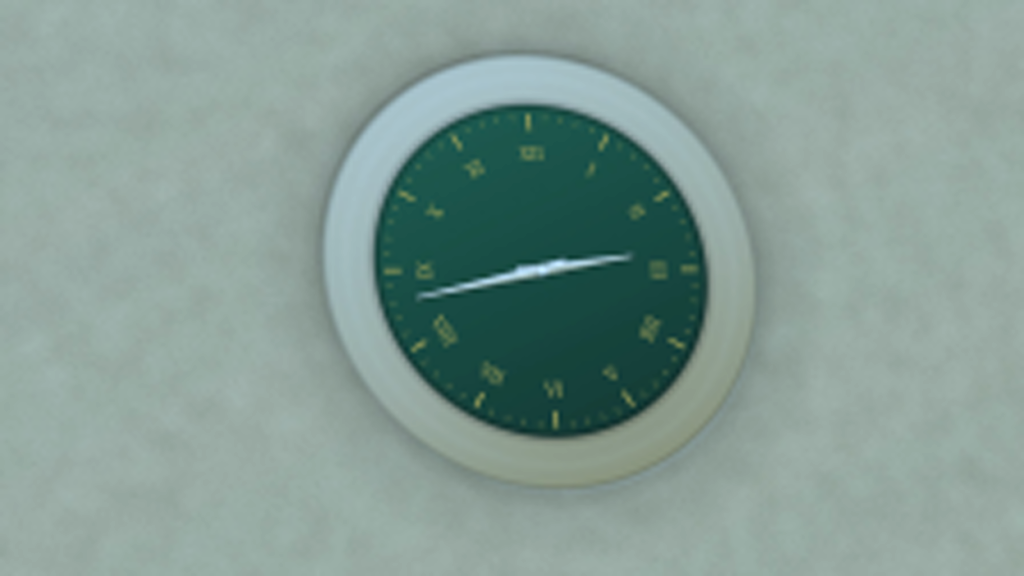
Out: {"hour": 2, "minute": 43}
